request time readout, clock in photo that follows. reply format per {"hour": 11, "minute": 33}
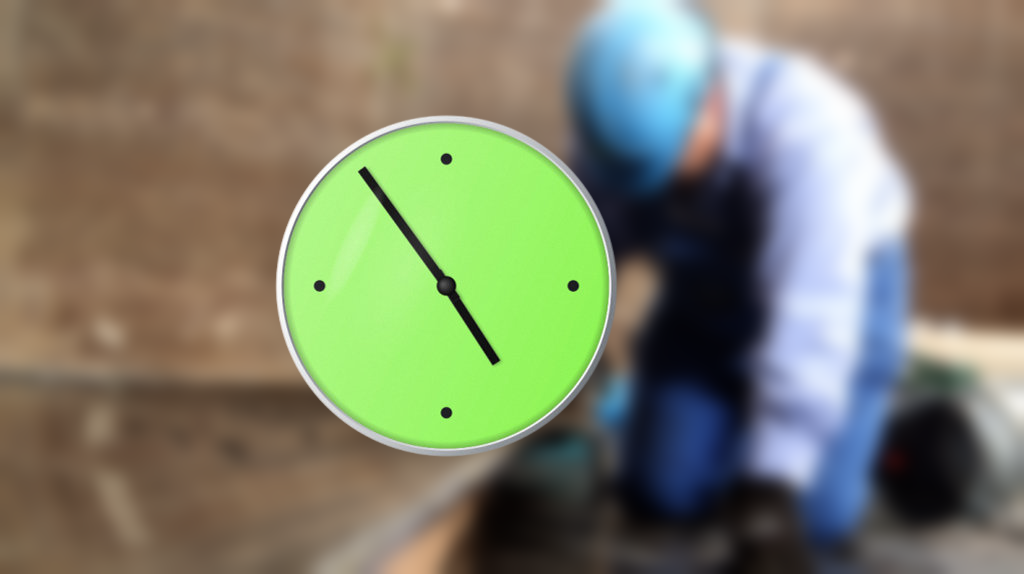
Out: {"hour": 4, "minute": 54}
